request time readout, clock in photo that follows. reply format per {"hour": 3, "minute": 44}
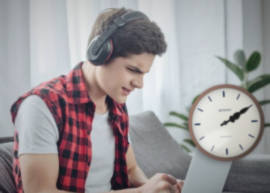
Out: {"hour": 2, "minute": 10}
